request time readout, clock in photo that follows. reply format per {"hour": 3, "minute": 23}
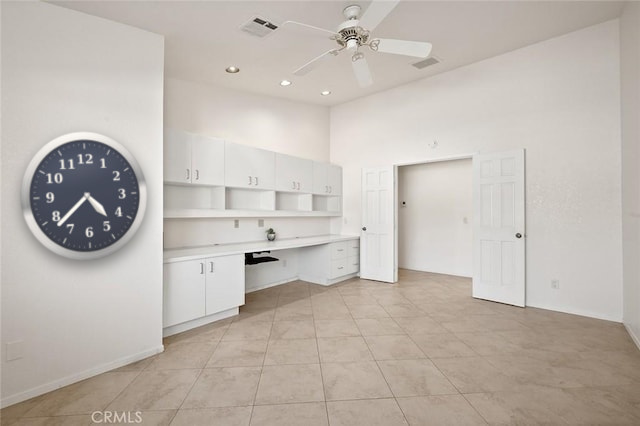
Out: {"hour": 4, "minute": 38}
